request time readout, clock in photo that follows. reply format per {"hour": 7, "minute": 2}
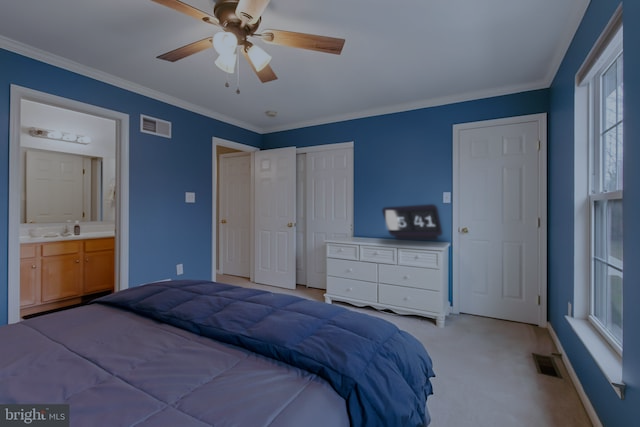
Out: {"hour": 5, "minute": 41}
